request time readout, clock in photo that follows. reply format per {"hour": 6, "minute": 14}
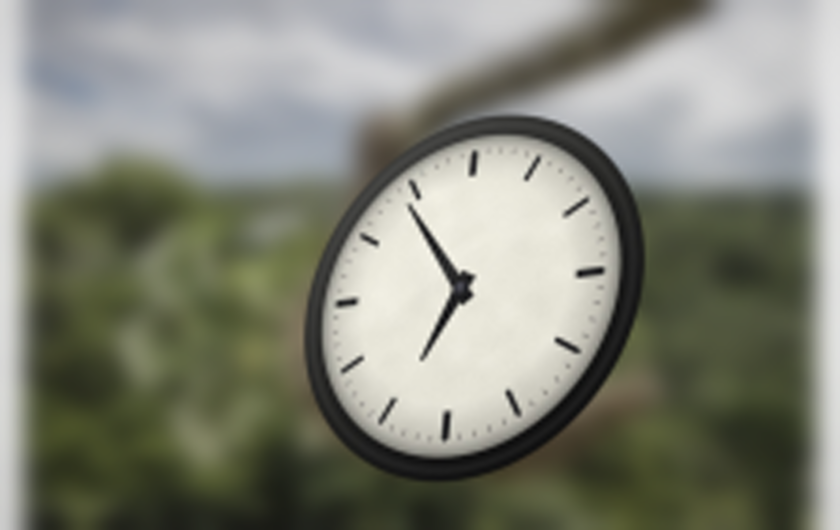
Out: {"hour": 6, "minute": 54}
